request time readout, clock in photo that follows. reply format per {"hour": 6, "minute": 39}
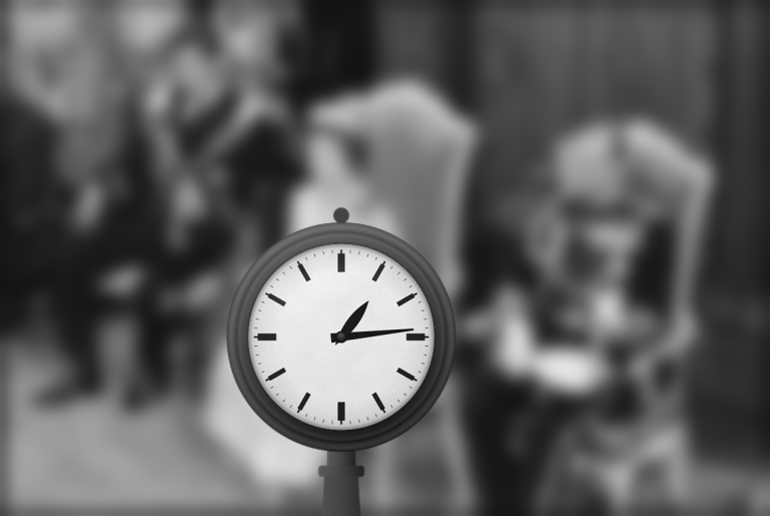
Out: {"hour": 1, "minute": 14}
